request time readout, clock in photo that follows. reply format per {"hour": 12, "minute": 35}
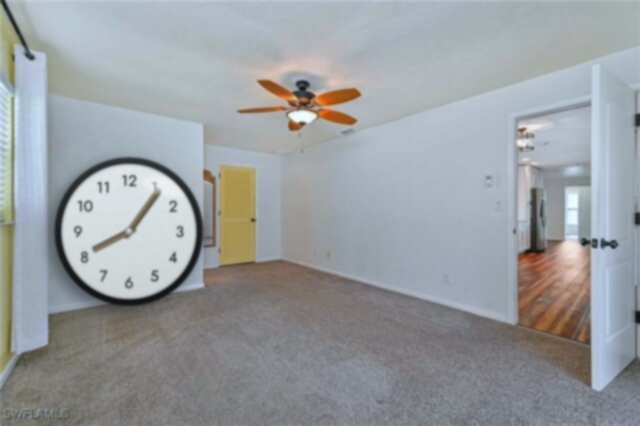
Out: {"hour": 8, "minute": 6}
